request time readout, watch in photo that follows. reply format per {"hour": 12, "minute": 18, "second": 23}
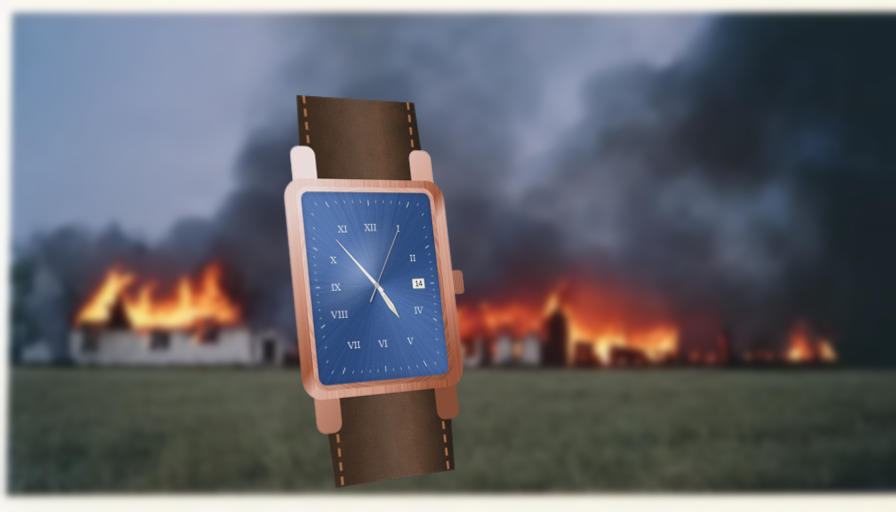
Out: {"hour": 4, "minute": 53, "second": 5}
